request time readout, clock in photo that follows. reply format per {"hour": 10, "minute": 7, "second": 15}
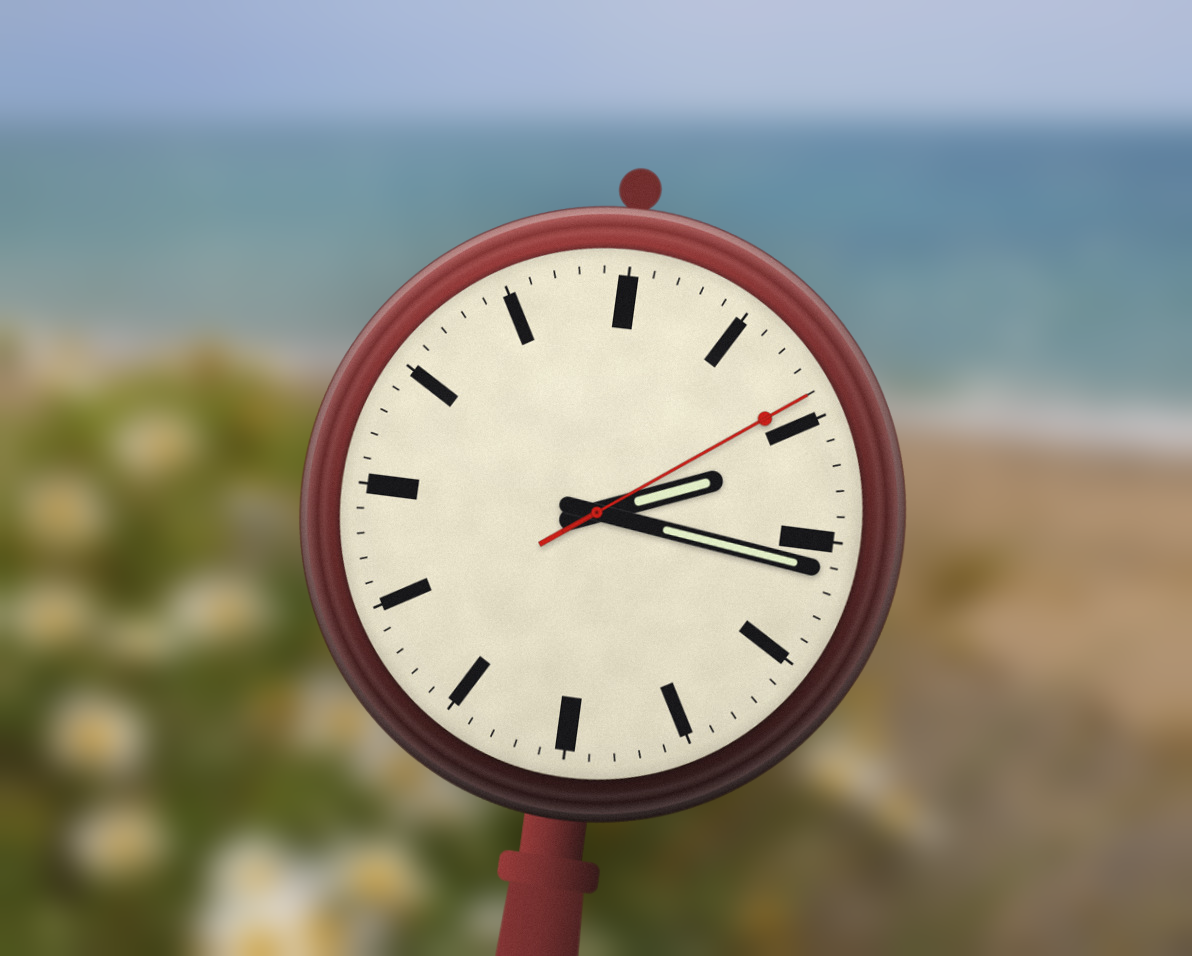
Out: {"hour": 2, "minute": 16, "second": 9}
